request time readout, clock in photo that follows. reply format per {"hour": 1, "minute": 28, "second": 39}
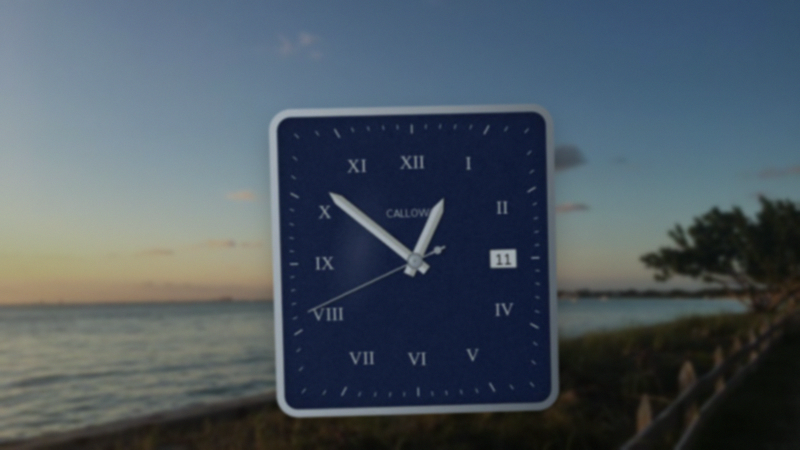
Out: {"hour": 12, "minute": 51, "second": 41}
